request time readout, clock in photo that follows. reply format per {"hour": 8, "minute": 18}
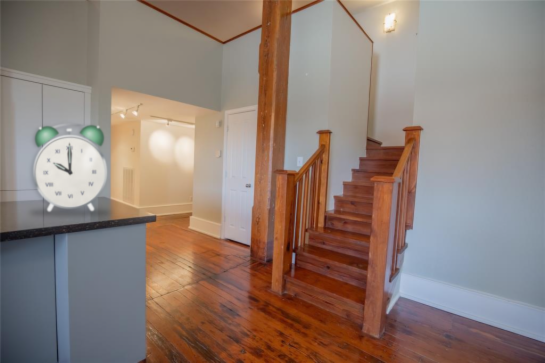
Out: {"hour": 10, "minute": 0}
